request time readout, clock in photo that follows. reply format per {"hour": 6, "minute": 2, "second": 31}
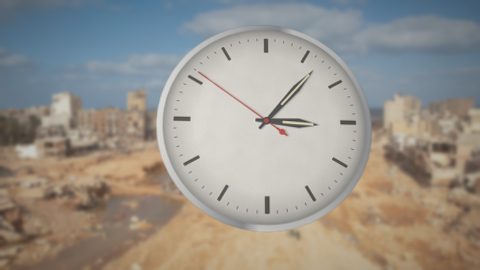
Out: {"hour": 3, "minute": 6, "second": 51}
